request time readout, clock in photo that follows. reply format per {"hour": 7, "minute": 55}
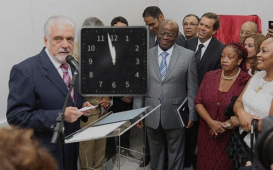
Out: {"hour": 11, "minute": 58}
